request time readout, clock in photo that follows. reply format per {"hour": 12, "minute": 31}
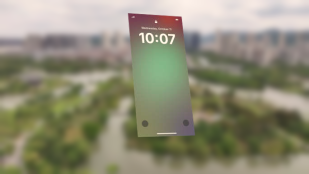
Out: {"hour": 10, "minute": 7}
